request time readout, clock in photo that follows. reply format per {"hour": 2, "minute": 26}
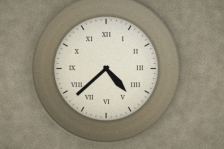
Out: {"hour": 4, "minute": 38}
